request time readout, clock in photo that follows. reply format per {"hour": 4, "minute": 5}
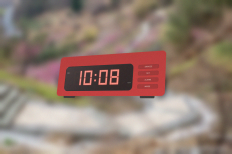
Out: {"hour": 10, "minute": 8}
